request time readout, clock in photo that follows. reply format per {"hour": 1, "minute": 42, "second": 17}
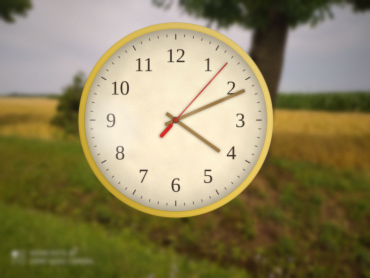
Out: {"hour": 4, "minute": 11, "second": 7}
